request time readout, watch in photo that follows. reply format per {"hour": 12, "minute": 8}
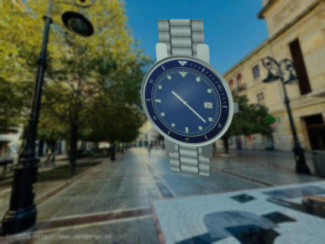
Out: {"hour": 10, "minute": 22}
